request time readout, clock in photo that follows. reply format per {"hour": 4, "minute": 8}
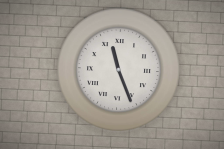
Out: {"hour": 11, "minute": 26}
